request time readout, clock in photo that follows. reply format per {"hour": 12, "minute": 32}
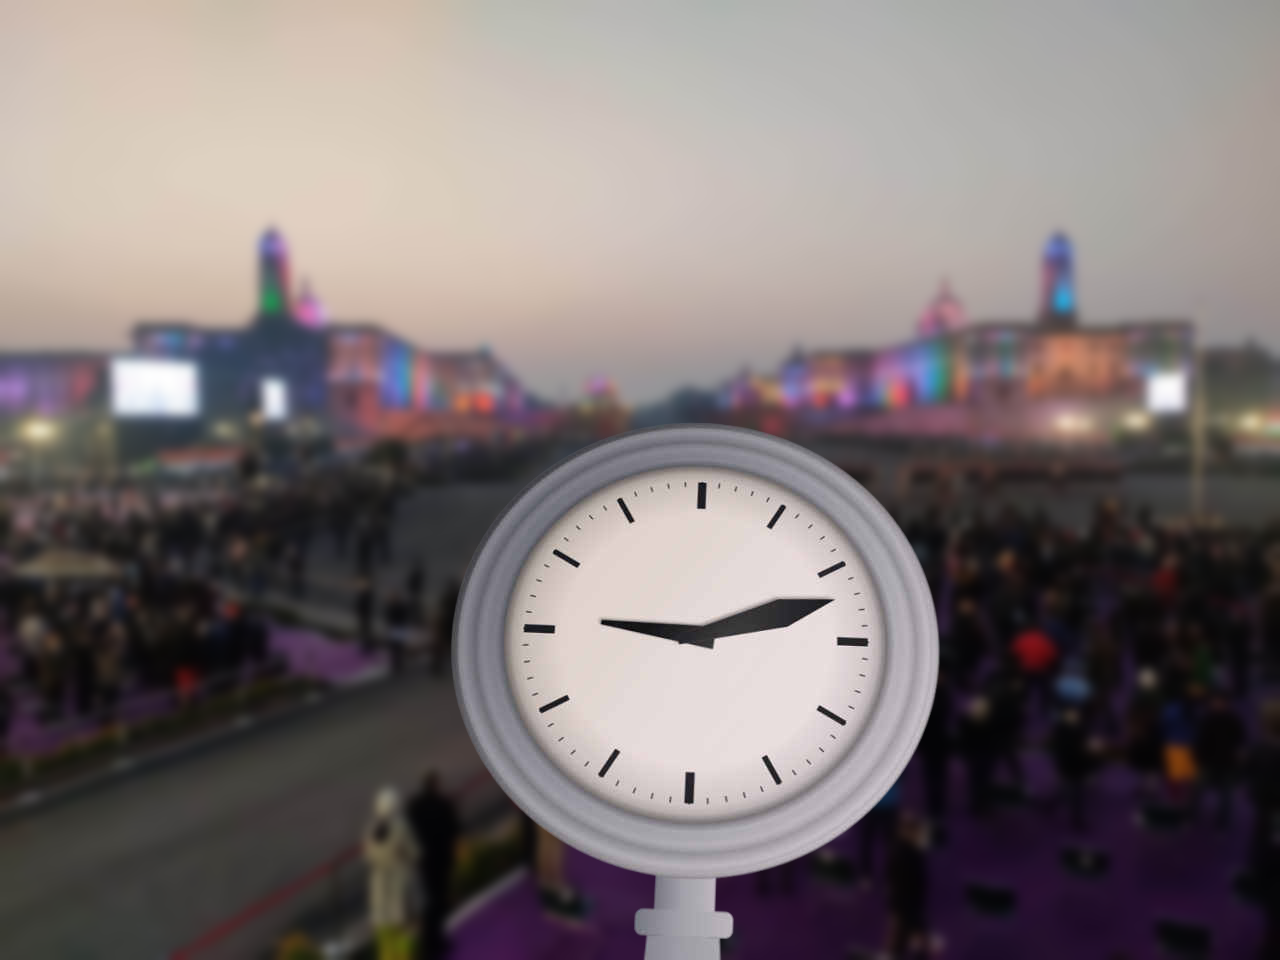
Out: {"hour": 9, "minute": 12}
